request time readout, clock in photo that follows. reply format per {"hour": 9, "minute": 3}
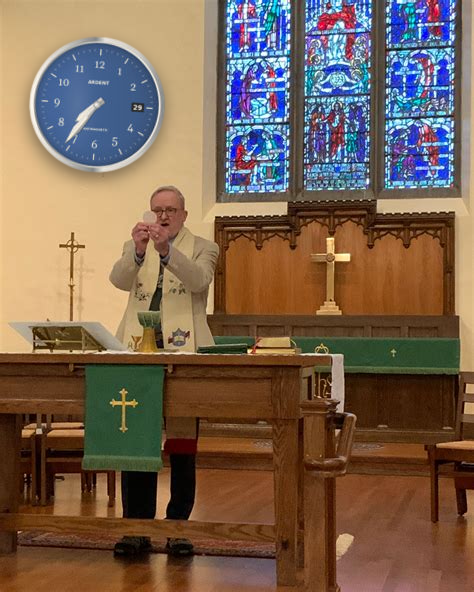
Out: {"hour": 7, "minute": 36}
